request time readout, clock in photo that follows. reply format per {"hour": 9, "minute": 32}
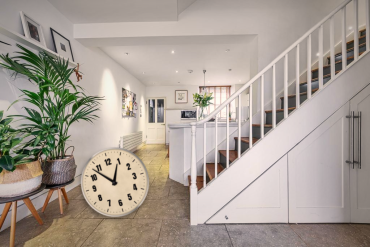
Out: {"hour": 12, "minute": 53}
